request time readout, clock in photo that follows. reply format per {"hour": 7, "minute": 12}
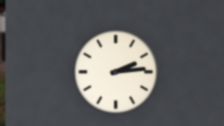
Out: {"hour": 2, "minute": 14}
